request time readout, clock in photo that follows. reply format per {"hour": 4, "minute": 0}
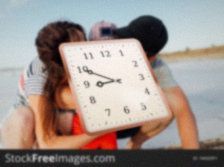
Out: {"hour": 8, "minute": 50}
